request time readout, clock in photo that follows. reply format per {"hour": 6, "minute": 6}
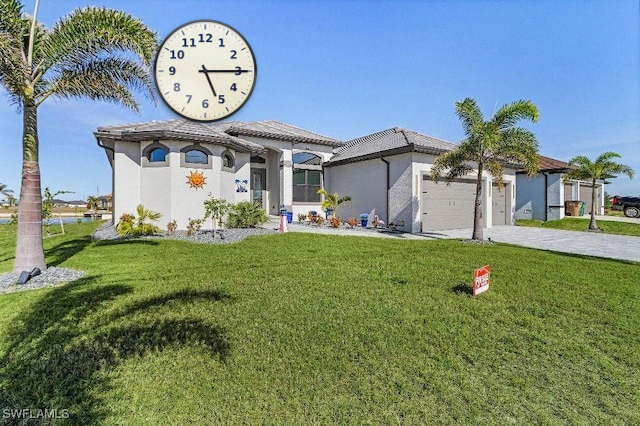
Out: {"hour": 5, "minute": 15}
